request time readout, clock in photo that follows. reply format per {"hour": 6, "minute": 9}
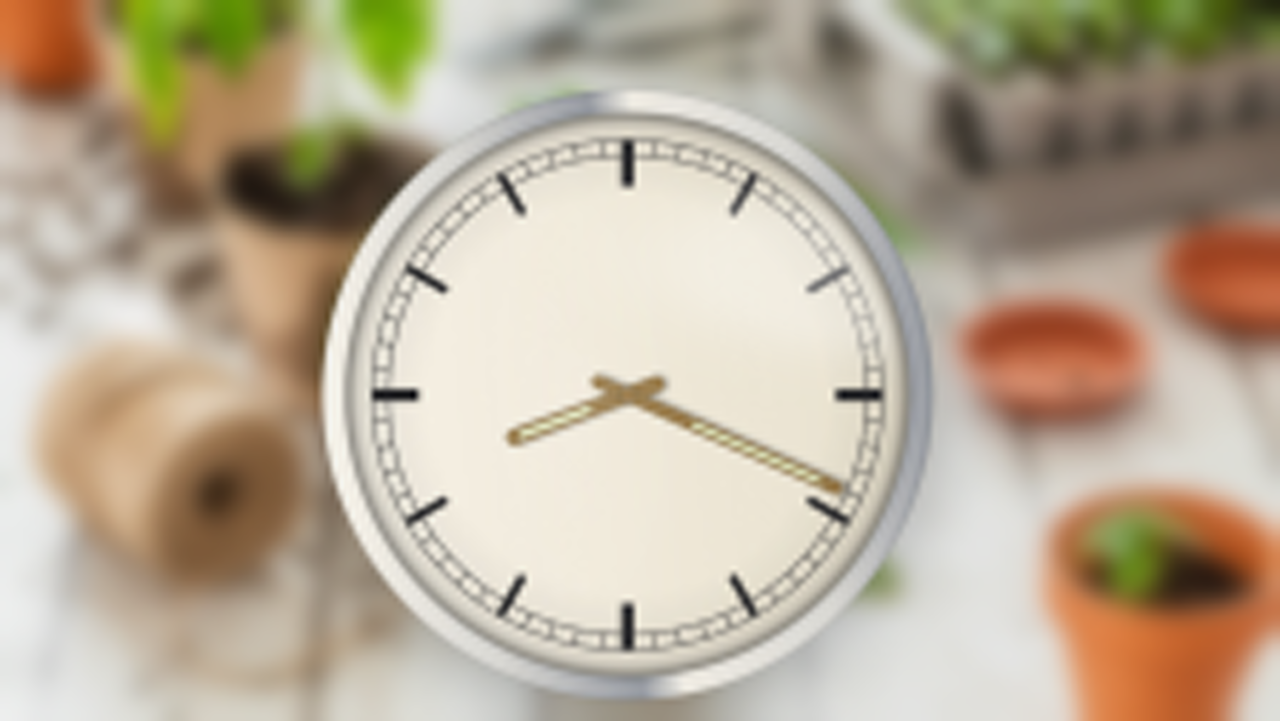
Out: {"hour": 8, "minute": 19}
